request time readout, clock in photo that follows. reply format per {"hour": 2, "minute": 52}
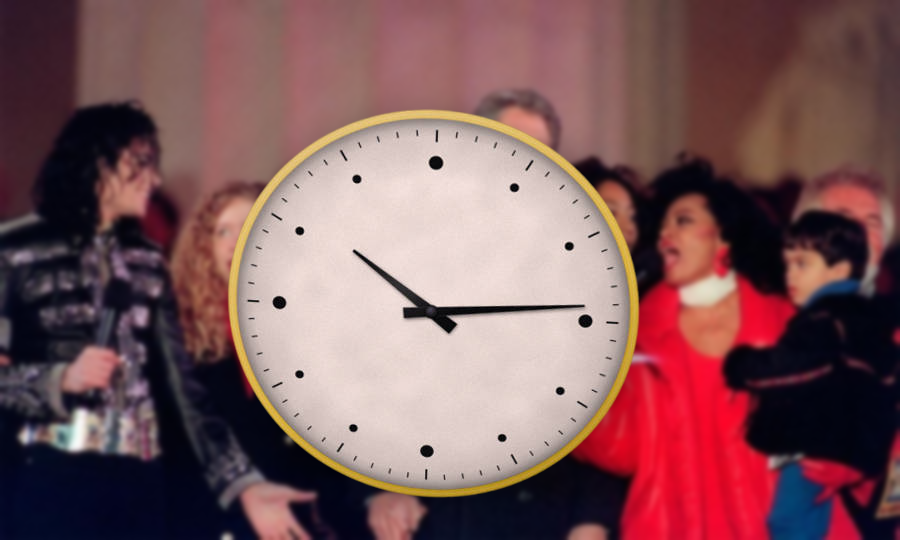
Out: {"hour": 10, "minute": 14}
